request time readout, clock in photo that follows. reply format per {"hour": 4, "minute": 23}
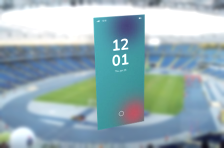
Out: {"hour": 12, "minute": 1}
